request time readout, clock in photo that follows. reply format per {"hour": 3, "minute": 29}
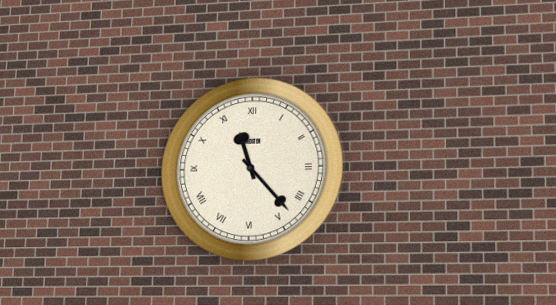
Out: {"hour": 11, "minute": 23}
